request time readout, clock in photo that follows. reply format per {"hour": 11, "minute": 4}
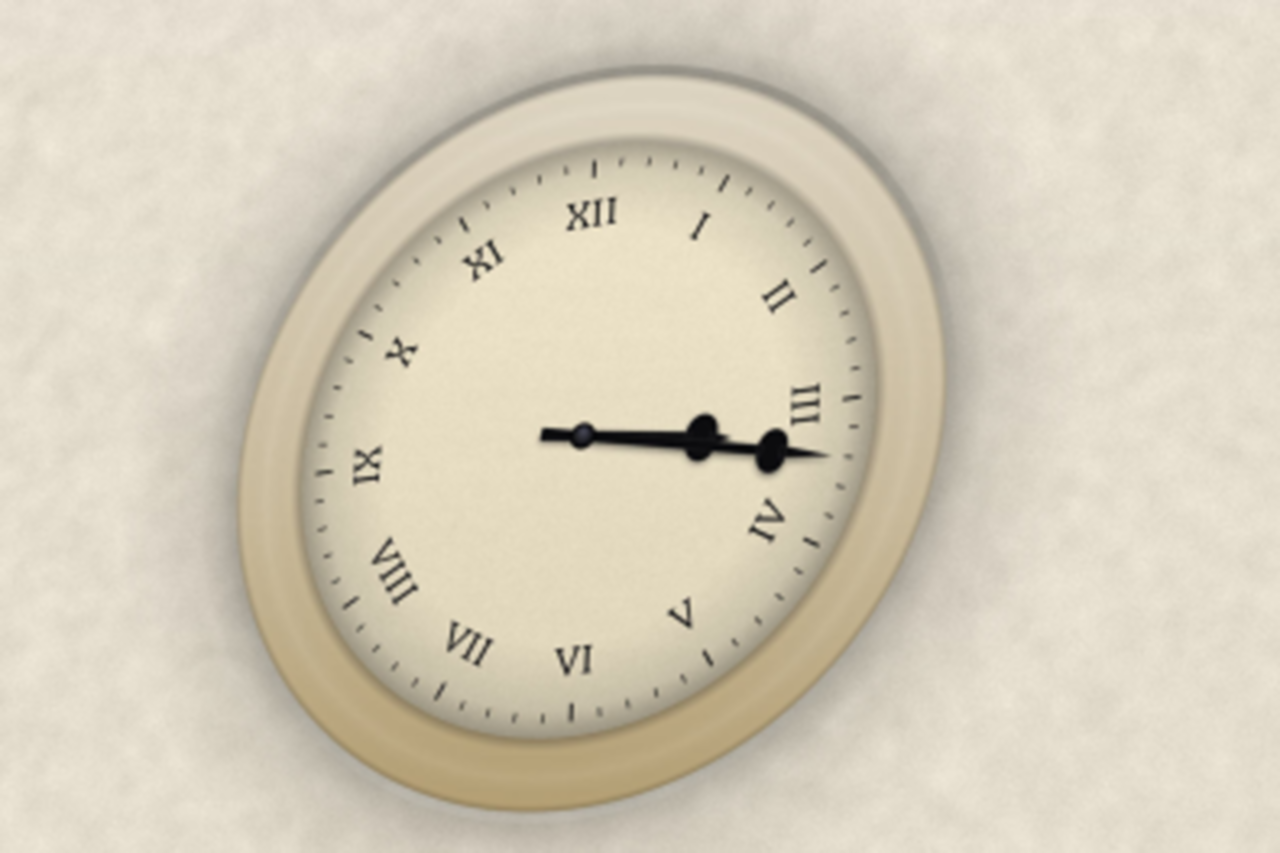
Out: {"hour": 3, "minute": 17}
